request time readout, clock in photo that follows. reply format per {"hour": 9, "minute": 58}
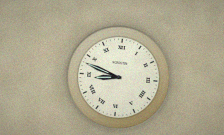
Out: {"hour": 8, "minute": 48}
